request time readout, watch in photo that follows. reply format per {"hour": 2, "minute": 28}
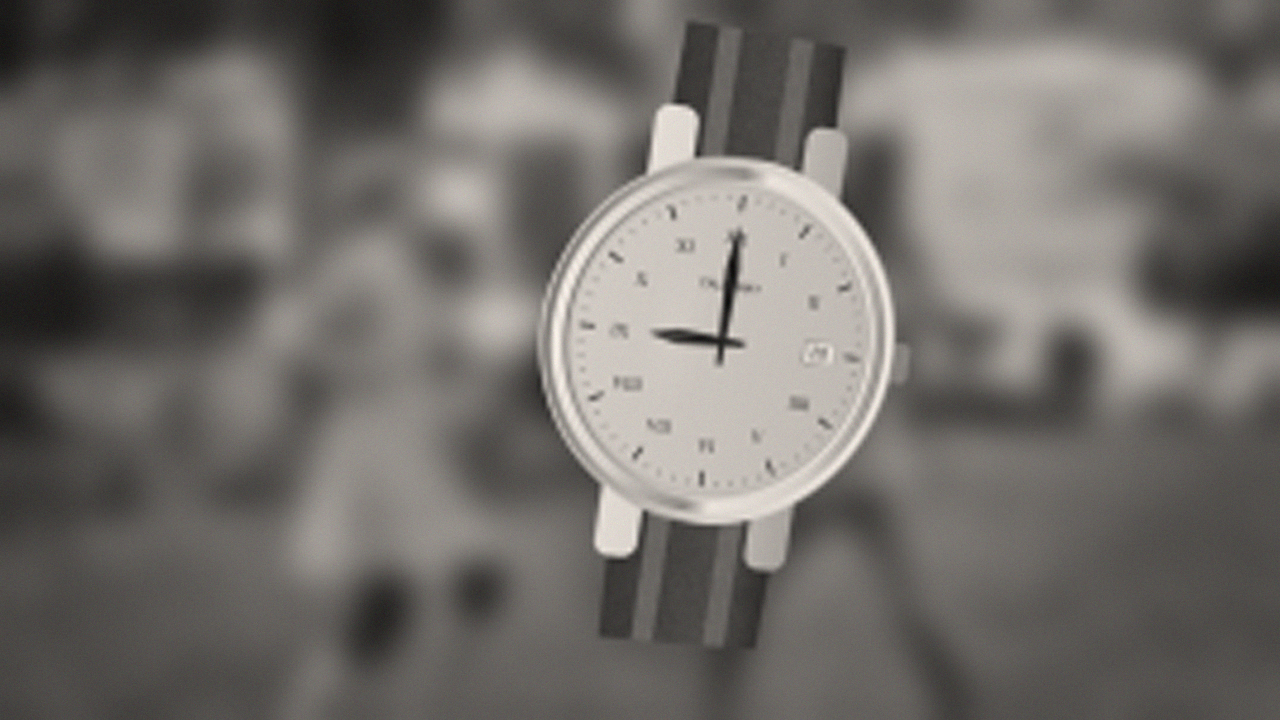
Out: {"hour": 9, "minute": 0}
